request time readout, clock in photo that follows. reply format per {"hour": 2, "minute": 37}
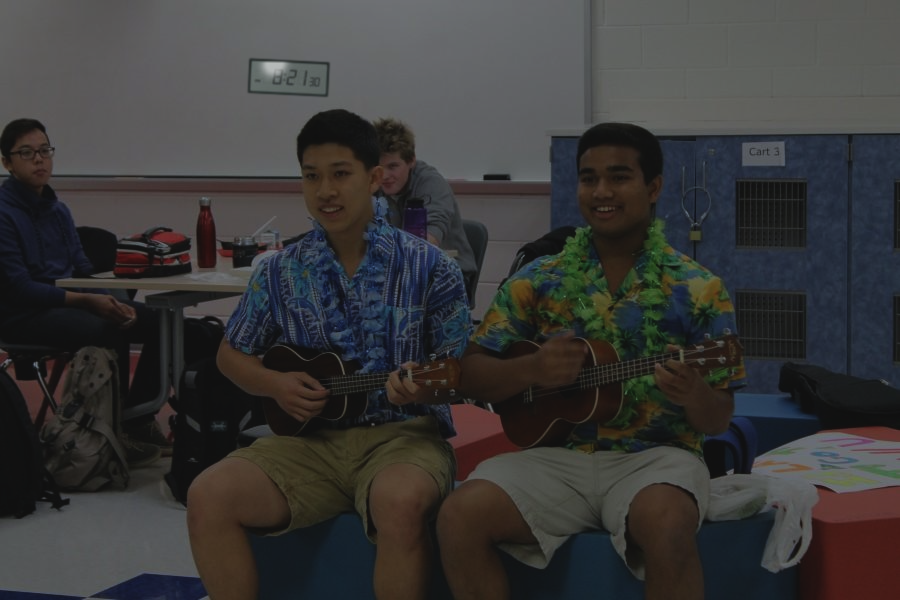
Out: {"hour": 8, "minute": 21}
